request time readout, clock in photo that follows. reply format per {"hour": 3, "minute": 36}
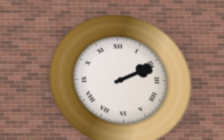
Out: {"hour": 2, "minute": 11}
